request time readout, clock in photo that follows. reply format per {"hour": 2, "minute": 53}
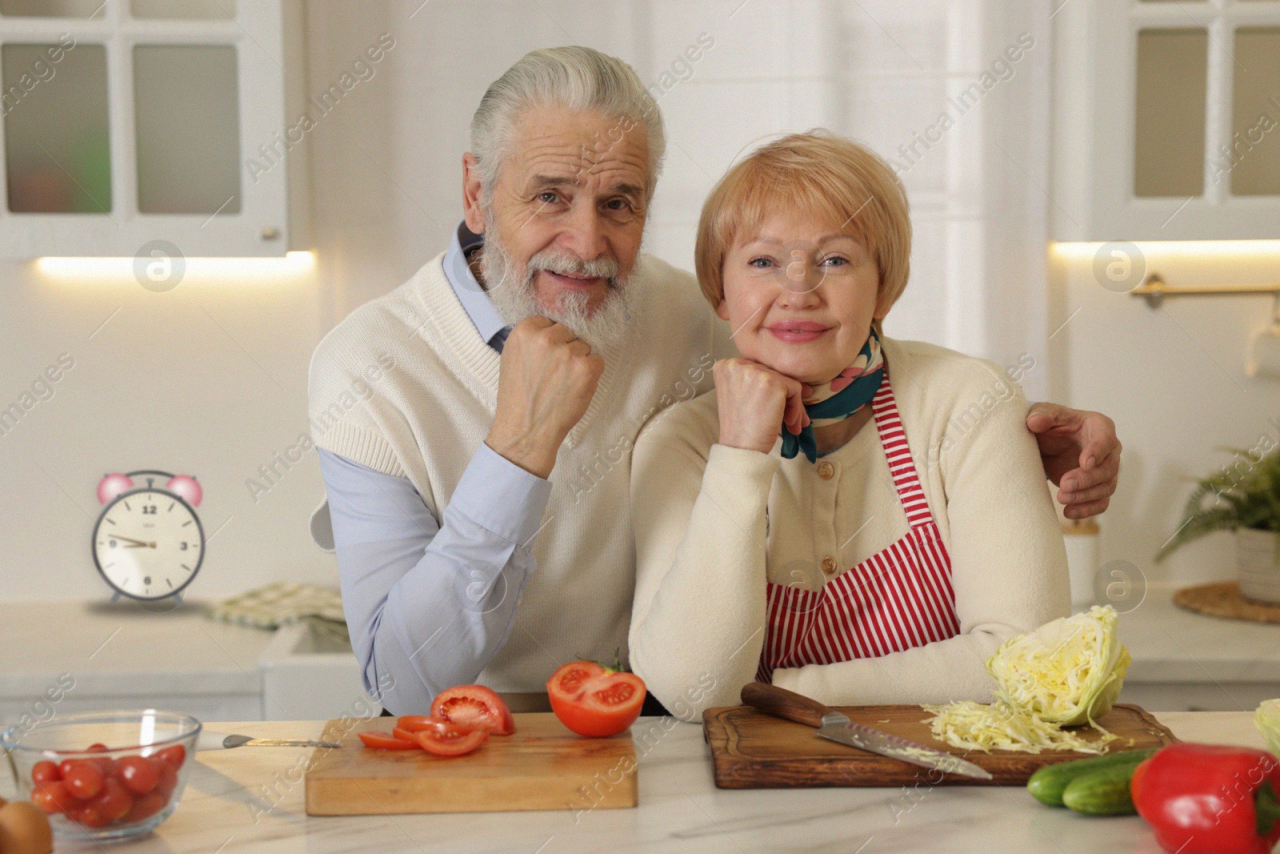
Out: {"hour": 8, "minute": 47}
